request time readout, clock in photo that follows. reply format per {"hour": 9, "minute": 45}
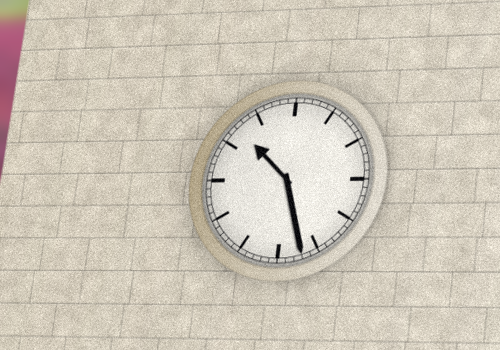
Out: {"hour": 10, "minute": 27}
